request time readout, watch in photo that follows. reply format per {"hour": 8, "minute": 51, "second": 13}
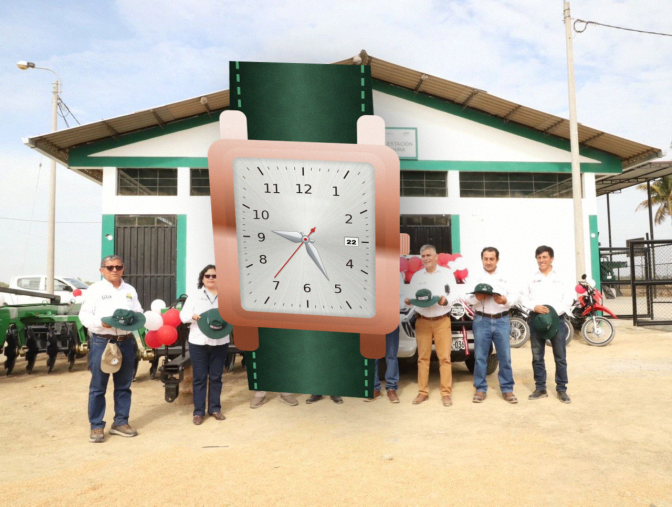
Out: {"hour": 9, "minute": 25, "second": 36}
